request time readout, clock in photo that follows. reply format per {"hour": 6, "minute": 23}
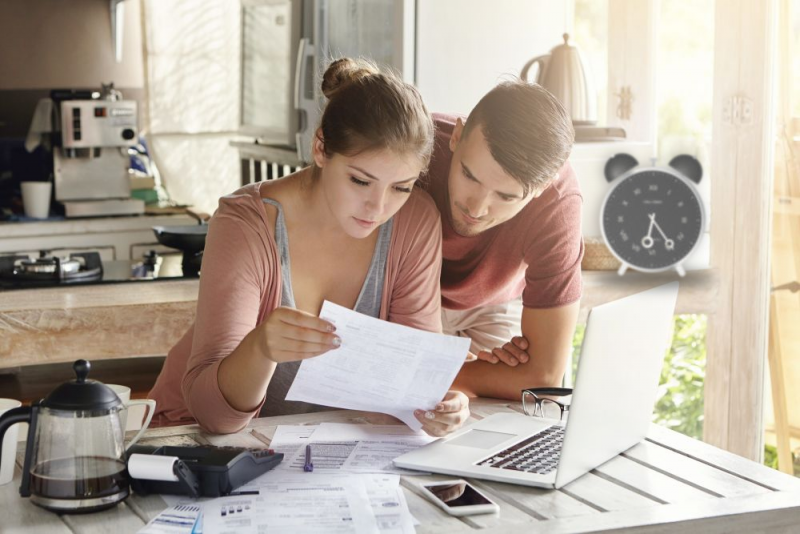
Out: {"hour": 6, "minute": 24}
